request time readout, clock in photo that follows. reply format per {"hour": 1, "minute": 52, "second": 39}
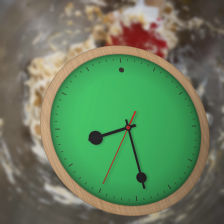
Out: {"hour": 8, "minute": 28, "second": 35}
